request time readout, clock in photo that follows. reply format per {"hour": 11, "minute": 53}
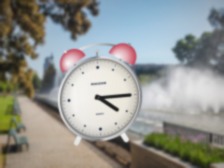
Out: {"hour": 4, "minute": 15}
